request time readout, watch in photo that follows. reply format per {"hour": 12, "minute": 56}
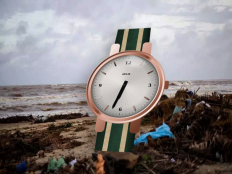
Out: {"hour": 6, "minute": 33}
